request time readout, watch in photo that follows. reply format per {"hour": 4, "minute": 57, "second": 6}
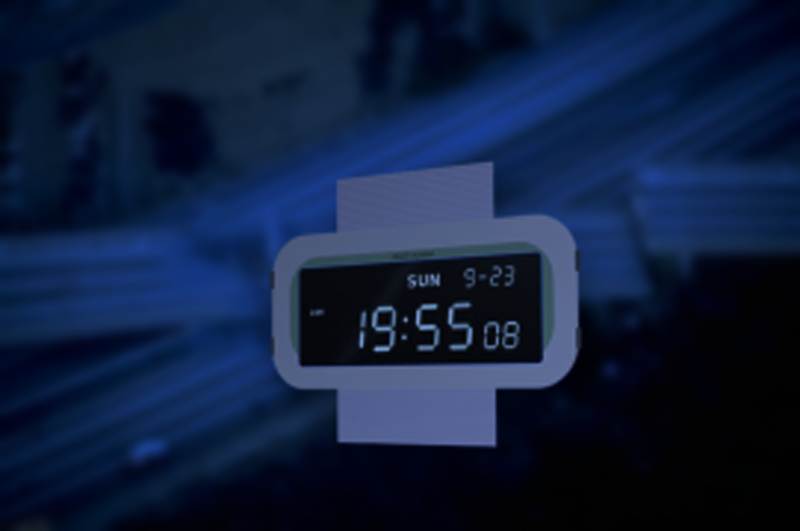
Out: {"hour": 19, "minute": 55, "second": 8}
